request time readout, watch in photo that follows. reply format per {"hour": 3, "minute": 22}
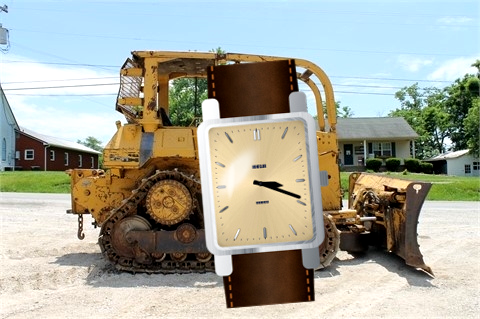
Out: {"hour": 3, "minute": 19}
